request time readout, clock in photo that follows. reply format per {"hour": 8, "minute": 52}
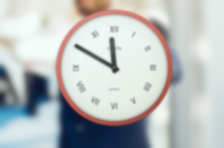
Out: {"hour": 11, "minute": 50}
